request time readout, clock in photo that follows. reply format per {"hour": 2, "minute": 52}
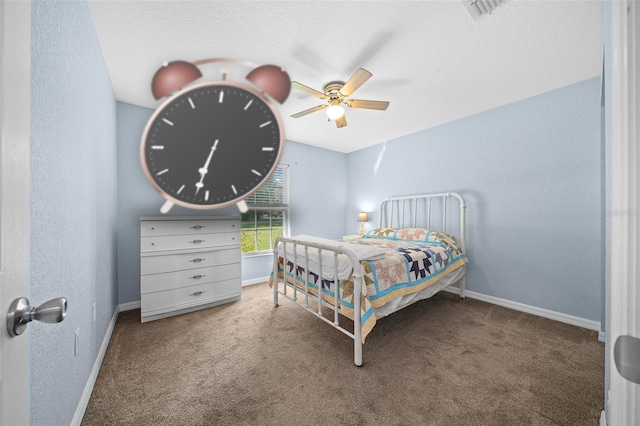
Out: {"hour": 6, "minute": 32}
